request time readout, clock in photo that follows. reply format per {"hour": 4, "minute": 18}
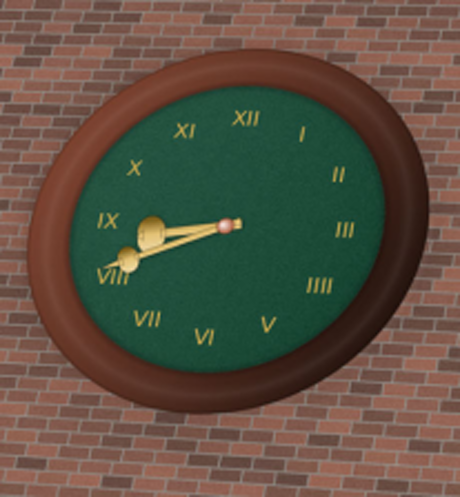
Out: {"hour": 8, "minute": 41}
